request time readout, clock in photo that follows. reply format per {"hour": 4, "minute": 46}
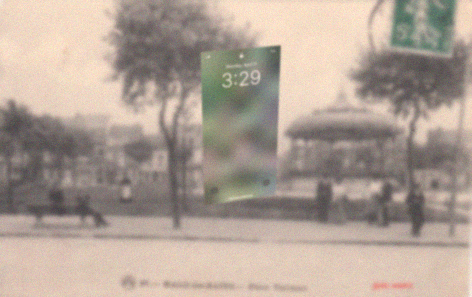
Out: {"hour": 3, "minute": 29}
